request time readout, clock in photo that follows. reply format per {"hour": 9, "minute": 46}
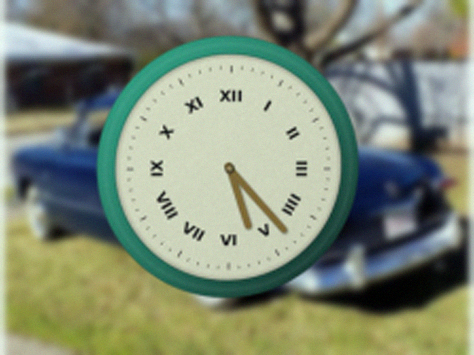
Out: {"hour": 5, "minute": 23}
